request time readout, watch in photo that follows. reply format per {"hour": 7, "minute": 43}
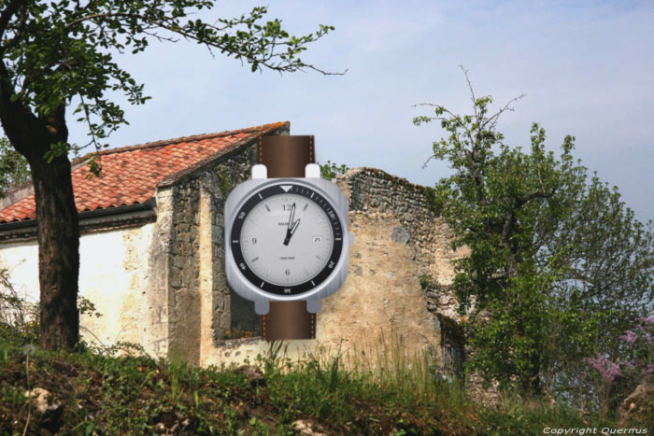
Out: {"hour": 1, "minute": 2}
